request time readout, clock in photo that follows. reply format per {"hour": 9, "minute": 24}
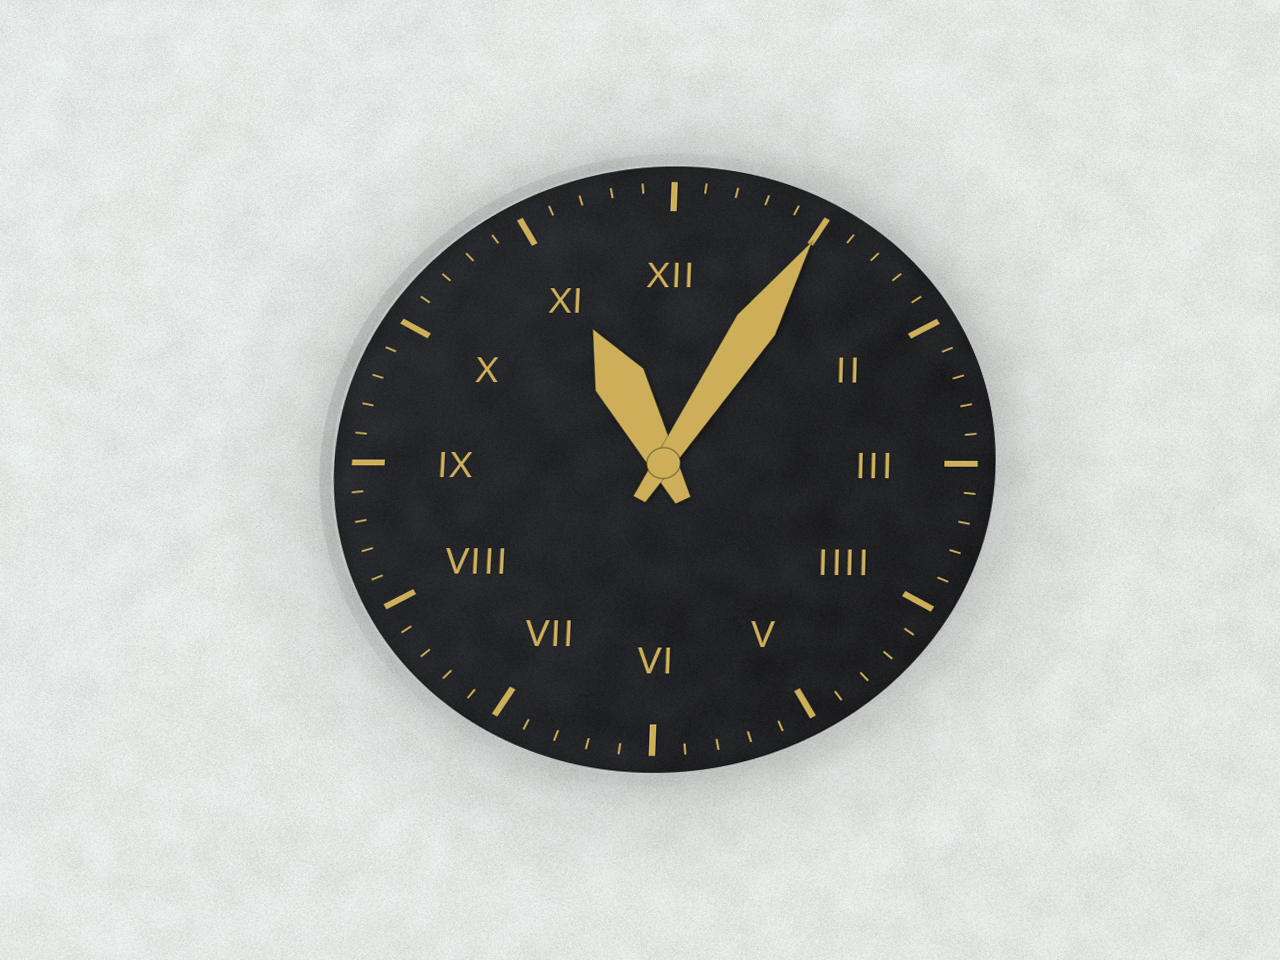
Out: {"hour": 11, "minute": 5}
